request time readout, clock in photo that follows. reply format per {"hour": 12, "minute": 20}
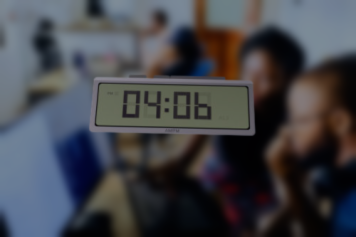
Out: {"hour": 4, "minute": 6}
